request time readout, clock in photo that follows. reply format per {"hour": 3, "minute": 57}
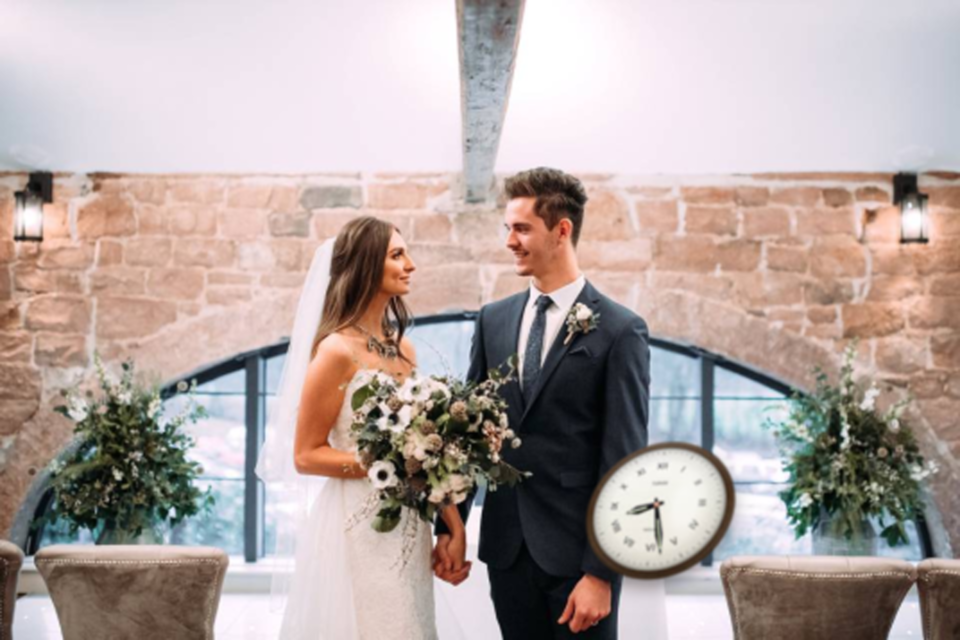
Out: {"hour": 8, "minute": 28}
